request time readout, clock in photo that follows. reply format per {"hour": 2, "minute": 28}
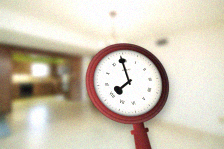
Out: {"hour": 7, "minute": 59}
